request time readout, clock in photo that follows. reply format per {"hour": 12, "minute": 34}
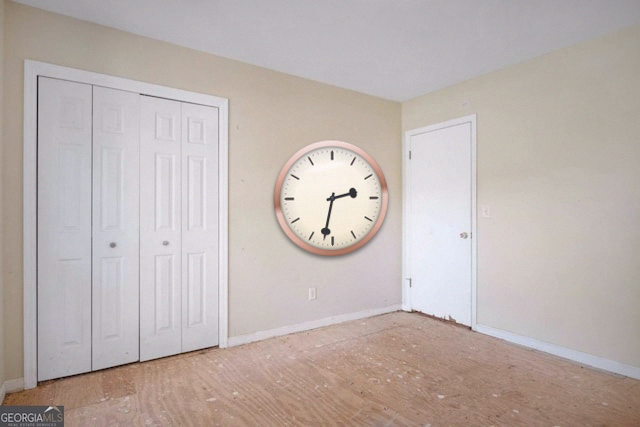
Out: {"hour": 2, "minute": 32}
